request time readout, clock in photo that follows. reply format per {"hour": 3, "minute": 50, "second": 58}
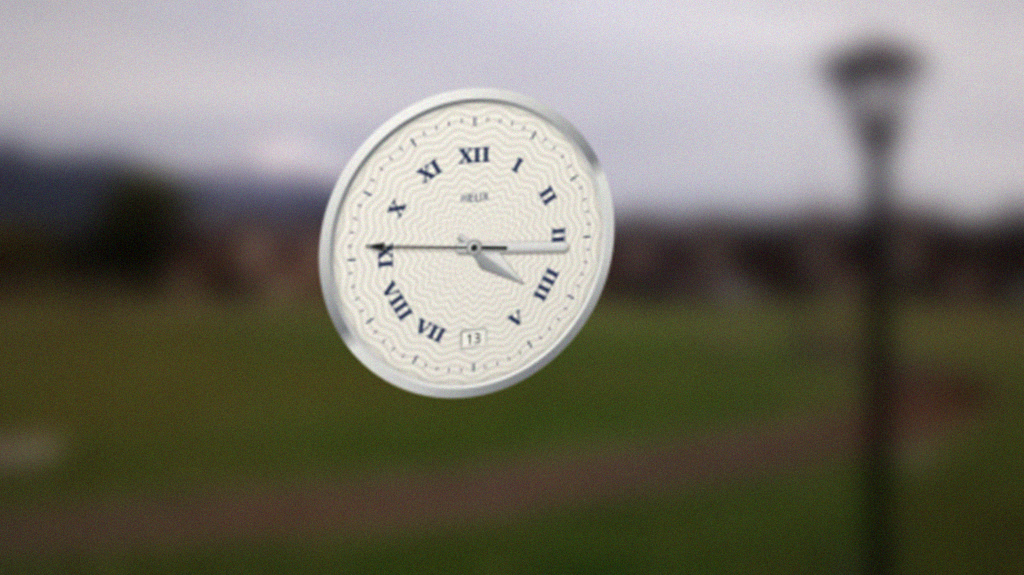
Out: {"hour": 4, "minute": 15, "second": 46}
